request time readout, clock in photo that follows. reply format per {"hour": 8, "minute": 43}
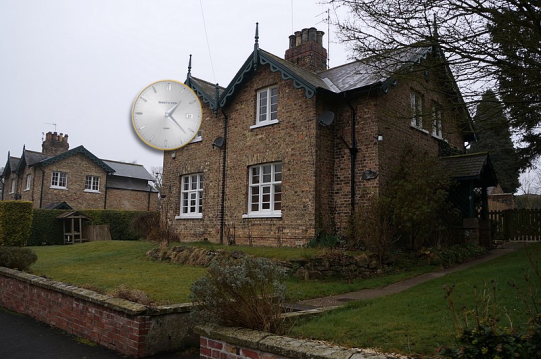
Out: {"hour": 1, "minute": 22}
